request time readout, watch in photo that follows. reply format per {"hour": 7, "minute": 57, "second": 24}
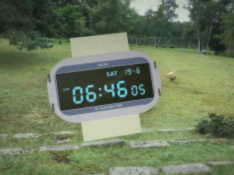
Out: {"hour": 6, "minute": 46, "second": 5}
